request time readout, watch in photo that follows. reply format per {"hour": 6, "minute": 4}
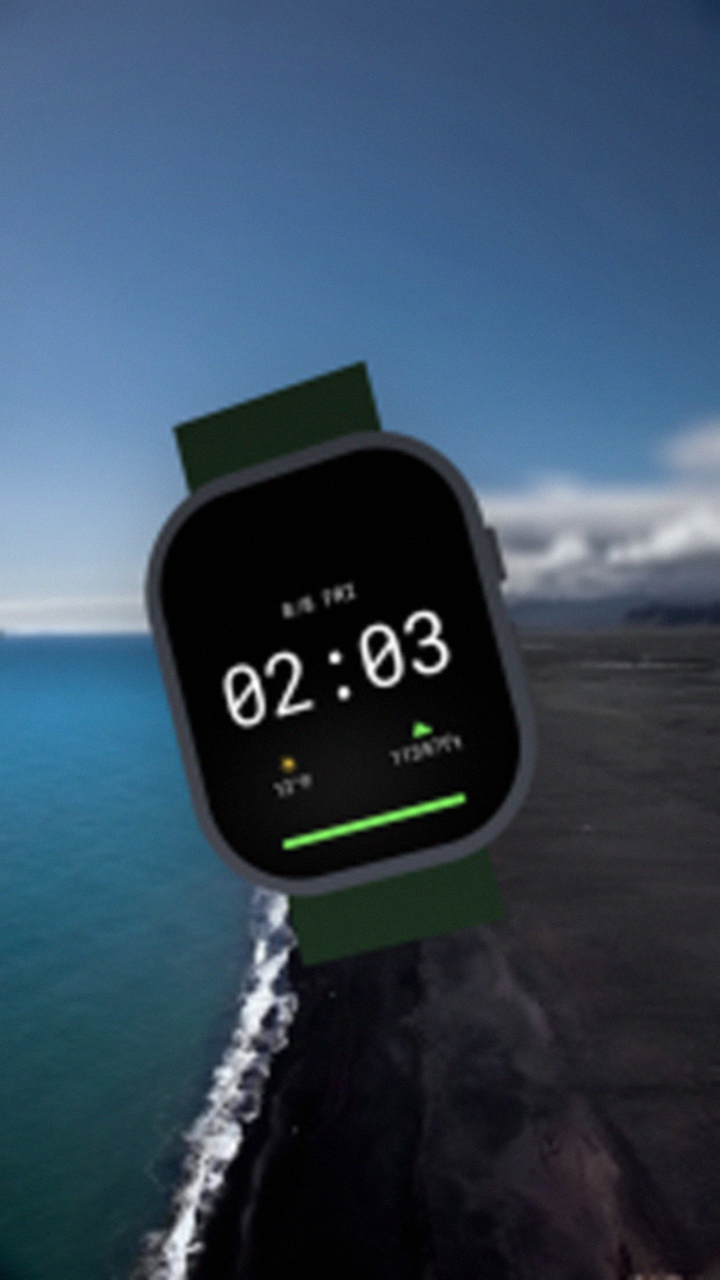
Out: {"hour": 2, "minute": 3}
